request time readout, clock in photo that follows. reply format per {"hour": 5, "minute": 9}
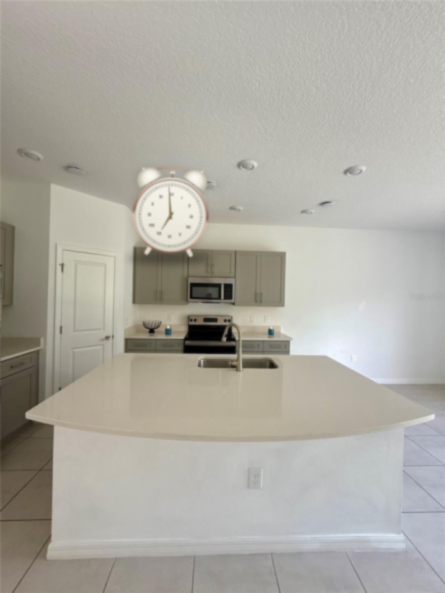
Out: {"hour": 6, "minute": 59}
